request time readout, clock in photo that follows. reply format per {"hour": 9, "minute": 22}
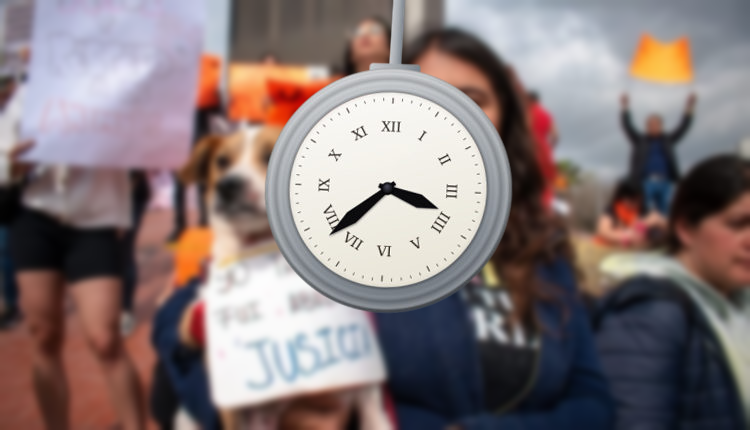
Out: {"hour": 3, "minute": 38}
